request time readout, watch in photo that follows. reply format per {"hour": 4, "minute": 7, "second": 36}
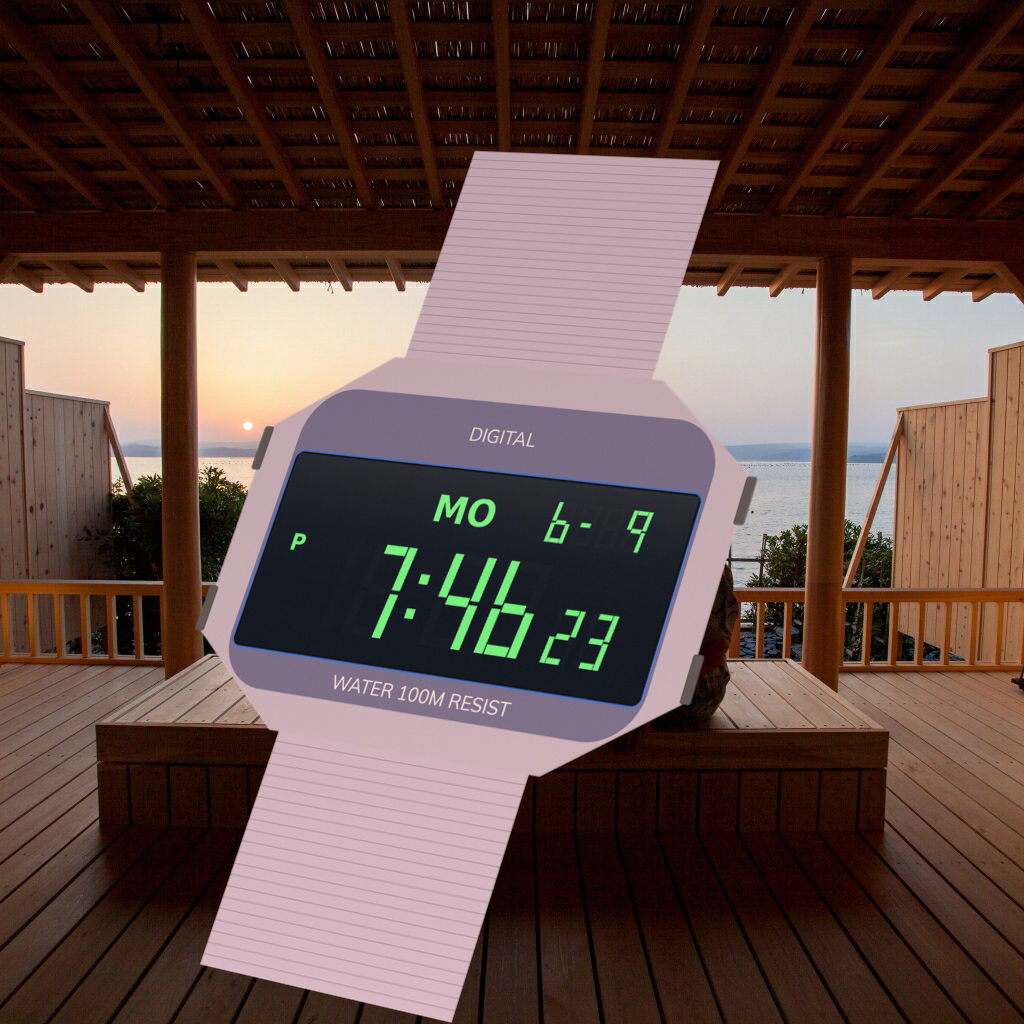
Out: {"hour": 7, "minute": 46, "second": 23}
